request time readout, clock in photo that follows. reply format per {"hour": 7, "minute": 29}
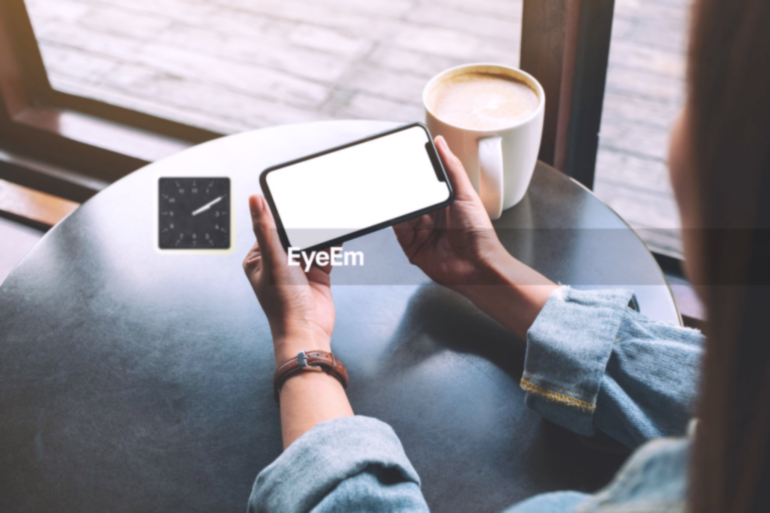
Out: {"hour": 2, "minute": 10}
